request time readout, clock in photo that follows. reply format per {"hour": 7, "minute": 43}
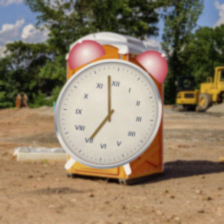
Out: {"hour": 6, "minute": 58}
